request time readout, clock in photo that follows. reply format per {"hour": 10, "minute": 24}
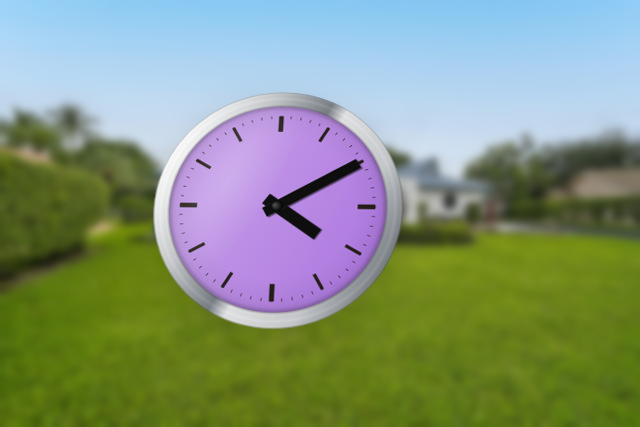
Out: {"hour": 4, "minute": 10}
